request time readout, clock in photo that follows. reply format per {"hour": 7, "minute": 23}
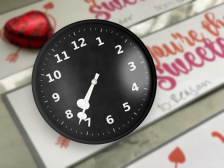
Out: {"hour": 7, "minute": 37}
